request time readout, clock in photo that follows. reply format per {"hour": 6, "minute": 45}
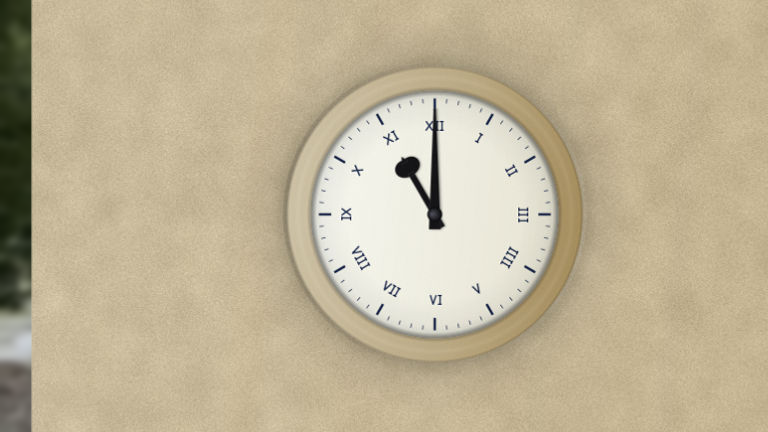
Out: {"hour": 11, "minute": 0}
